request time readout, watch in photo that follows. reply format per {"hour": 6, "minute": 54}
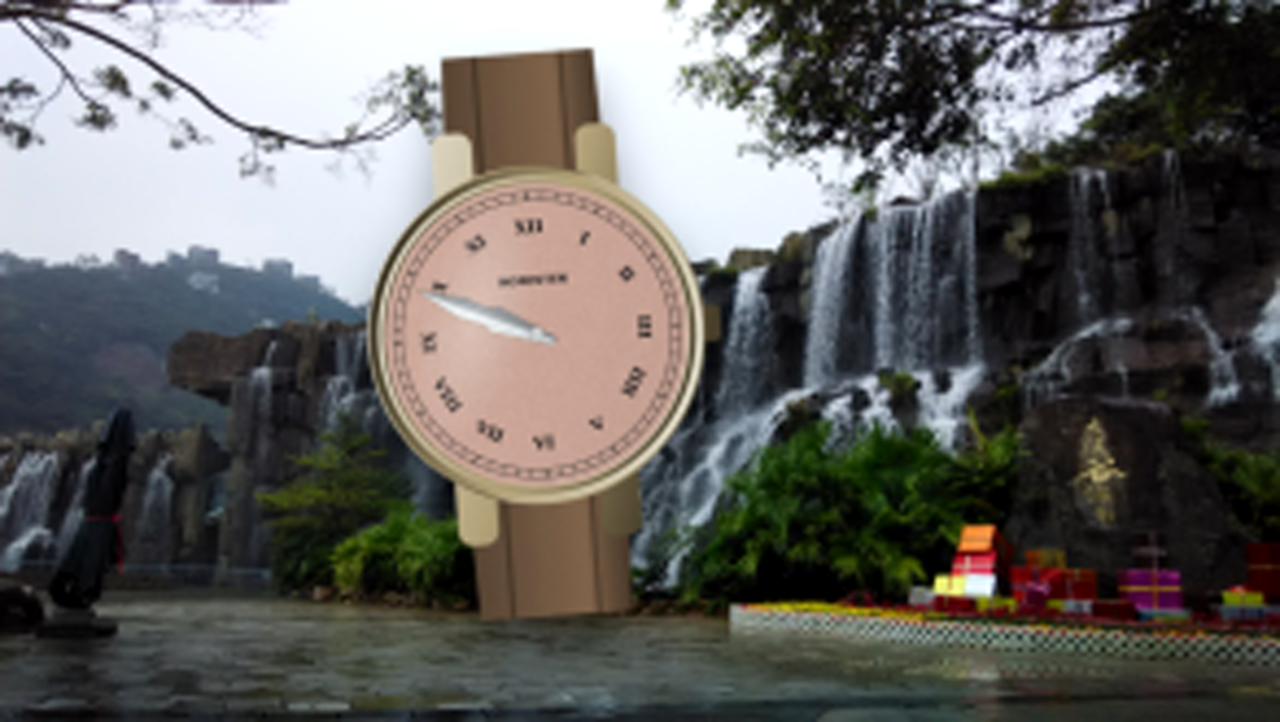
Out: {"hour": 9, "minute": 49}
